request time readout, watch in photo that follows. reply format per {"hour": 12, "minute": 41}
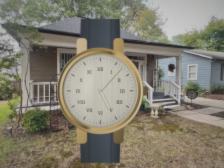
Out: {"hour": 5, "minute": 7}
